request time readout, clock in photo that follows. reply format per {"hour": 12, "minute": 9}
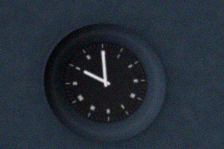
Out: {"hour": 10, "minute": 0}
